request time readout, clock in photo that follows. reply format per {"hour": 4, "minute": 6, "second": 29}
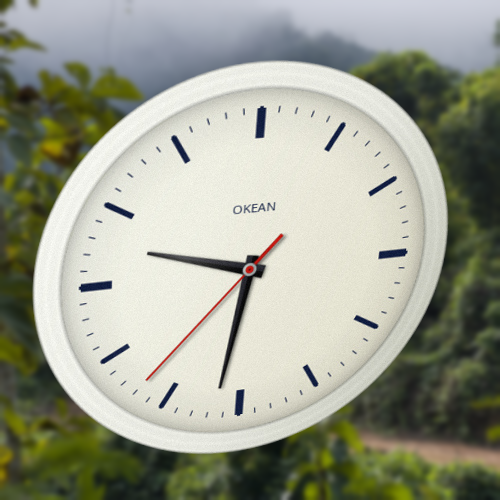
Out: {"hour": 9, "minute": 31, "second": 37}
